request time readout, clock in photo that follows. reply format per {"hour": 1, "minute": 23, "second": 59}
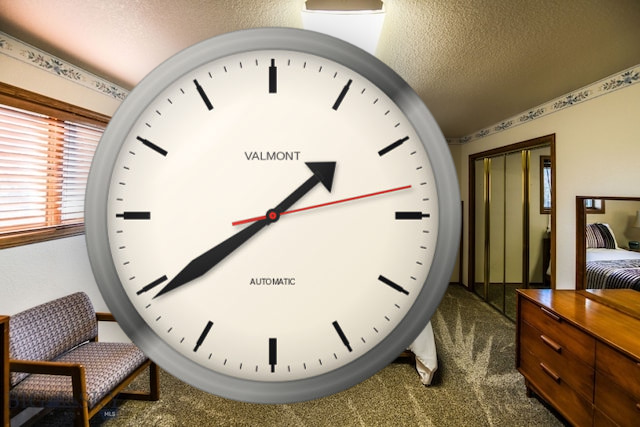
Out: {"hour": 1, "minute": 39, "second": 13}
